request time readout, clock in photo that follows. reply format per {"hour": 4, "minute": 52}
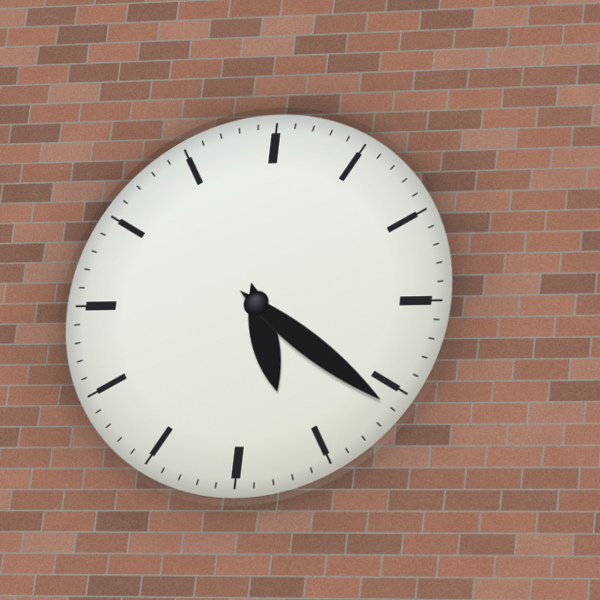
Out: {"hour": 5, "minute": 21}
